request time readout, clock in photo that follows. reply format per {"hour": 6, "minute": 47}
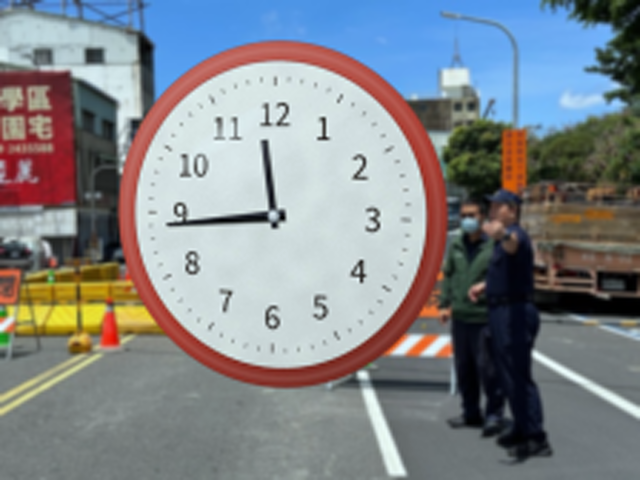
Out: {"hour": 11, "minute": 44}
